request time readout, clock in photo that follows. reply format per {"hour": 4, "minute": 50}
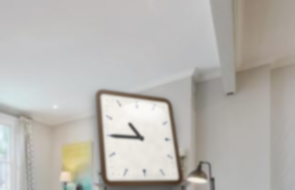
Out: {"hour": 10, "minute": 45}
